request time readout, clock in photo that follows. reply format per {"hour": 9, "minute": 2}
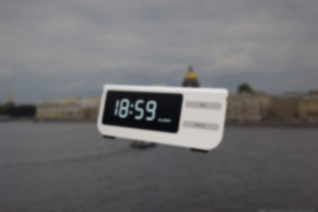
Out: {"hour": 18, "minute": 59}
